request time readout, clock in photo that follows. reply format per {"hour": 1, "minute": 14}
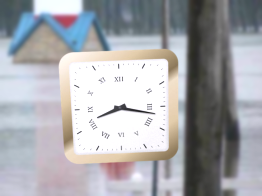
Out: {"hour": 8, "minute": 17}
